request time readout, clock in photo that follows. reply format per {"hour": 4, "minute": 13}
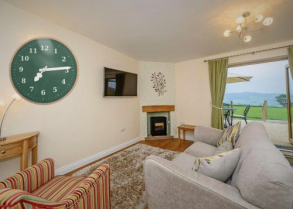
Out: {"hour": 7, "minute": 14}
